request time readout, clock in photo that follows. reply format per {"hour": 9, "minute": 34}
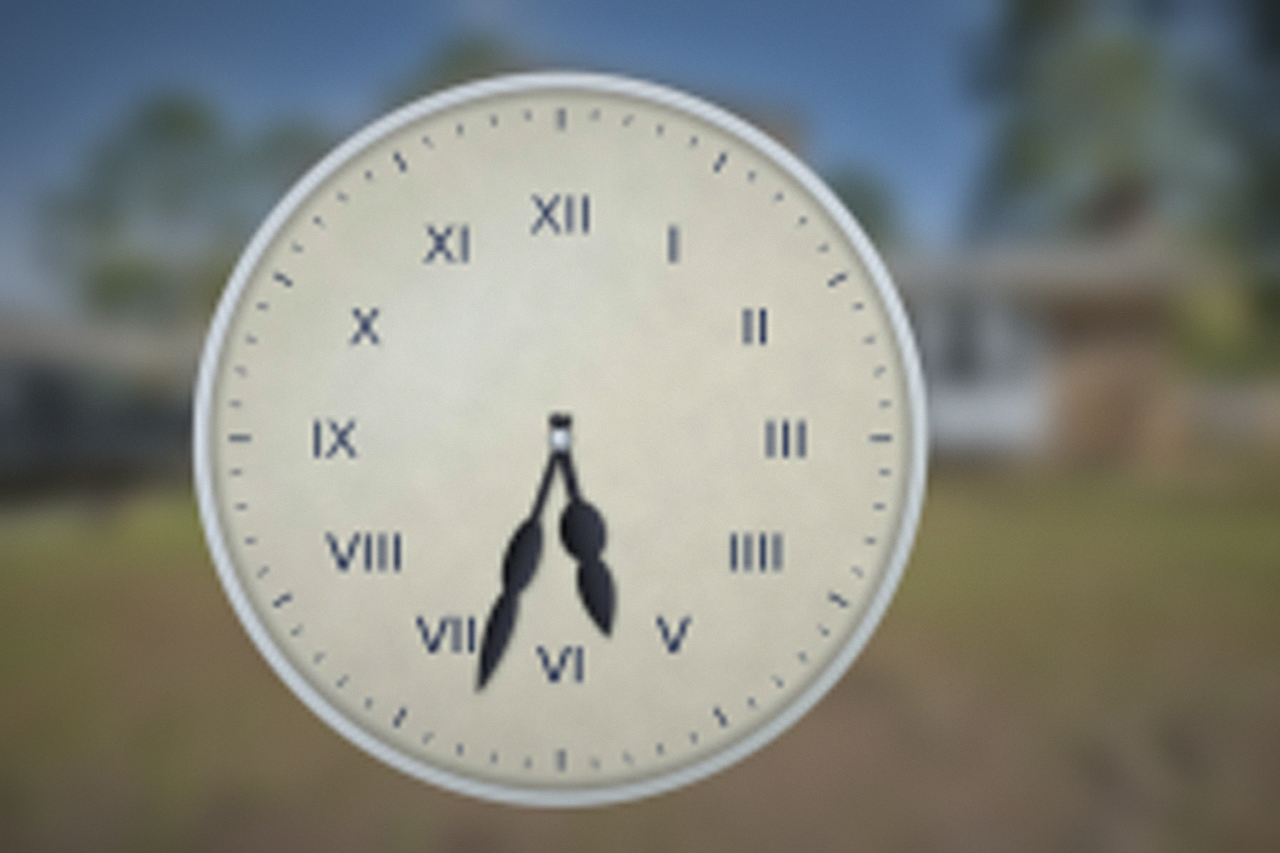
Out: {"hour": 5, "minute": 33}
